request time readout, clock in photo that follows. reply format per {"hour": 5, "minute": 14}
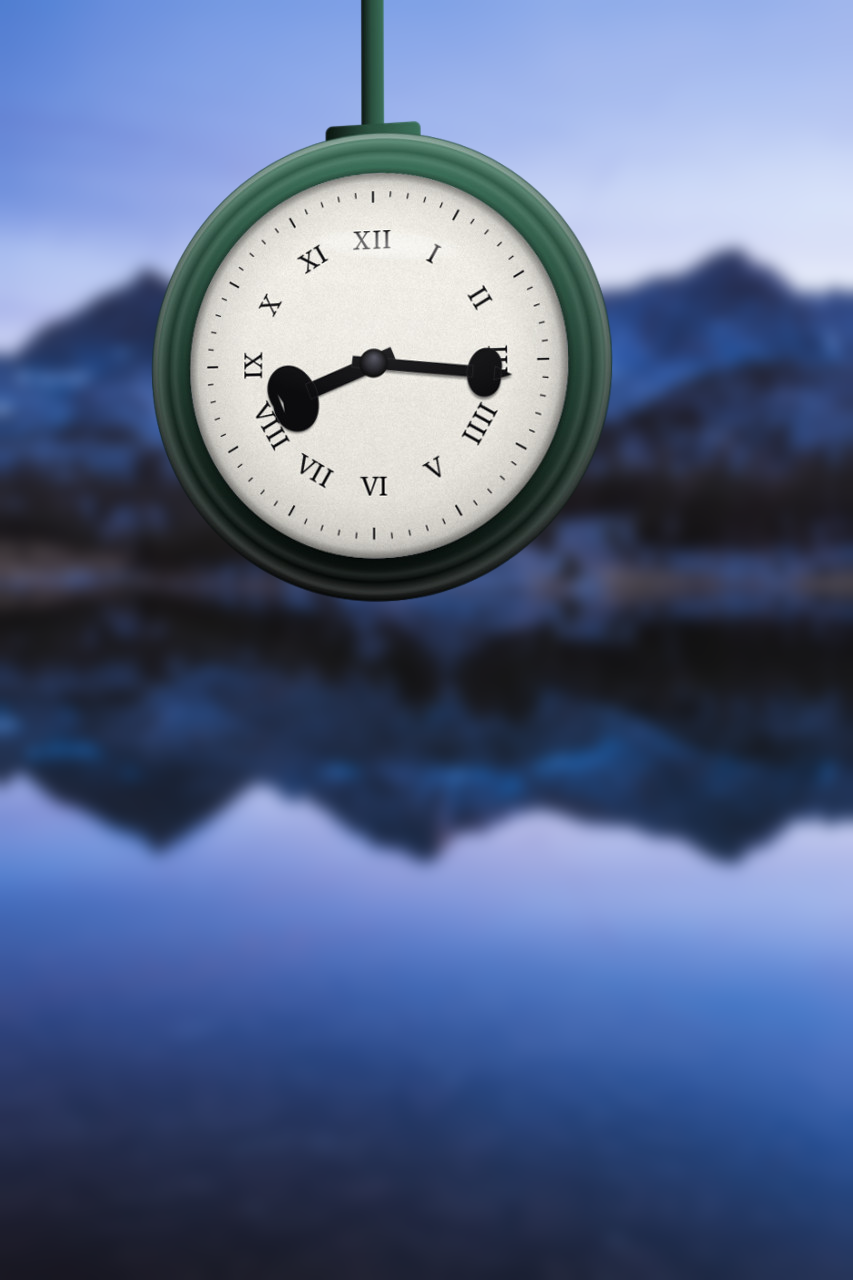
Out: {"hour": 8, "minute": 16}
